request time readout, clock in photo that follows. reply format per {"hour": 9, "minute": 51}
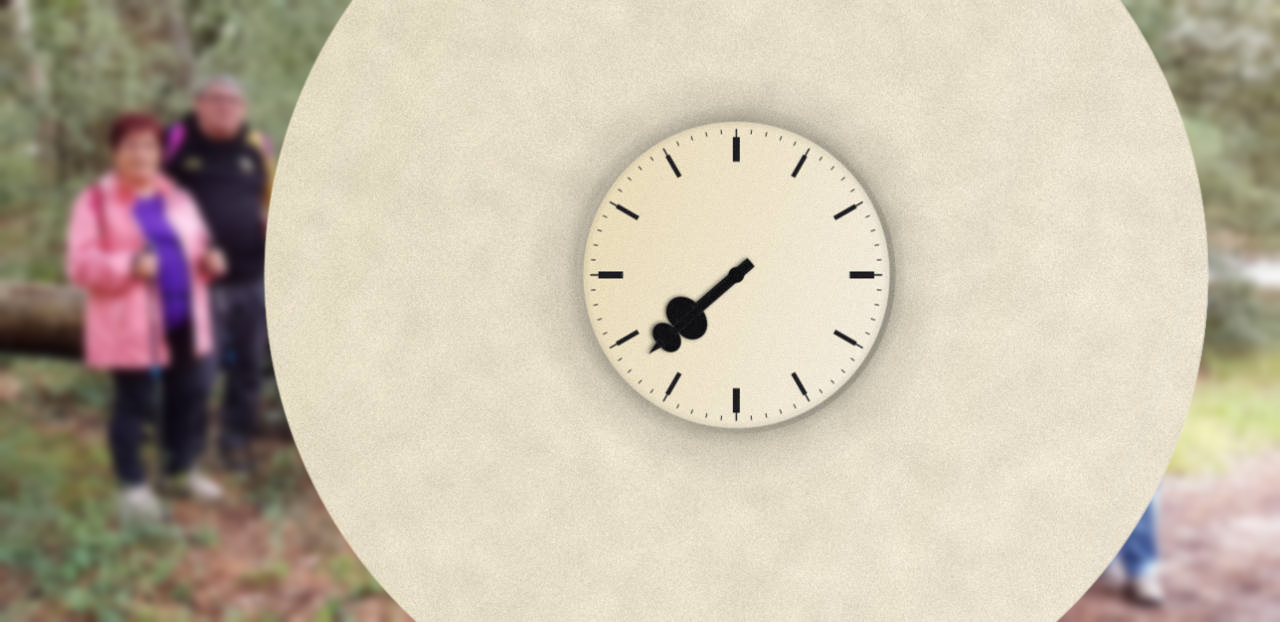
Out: {"hour": 7, "minute": 38}
